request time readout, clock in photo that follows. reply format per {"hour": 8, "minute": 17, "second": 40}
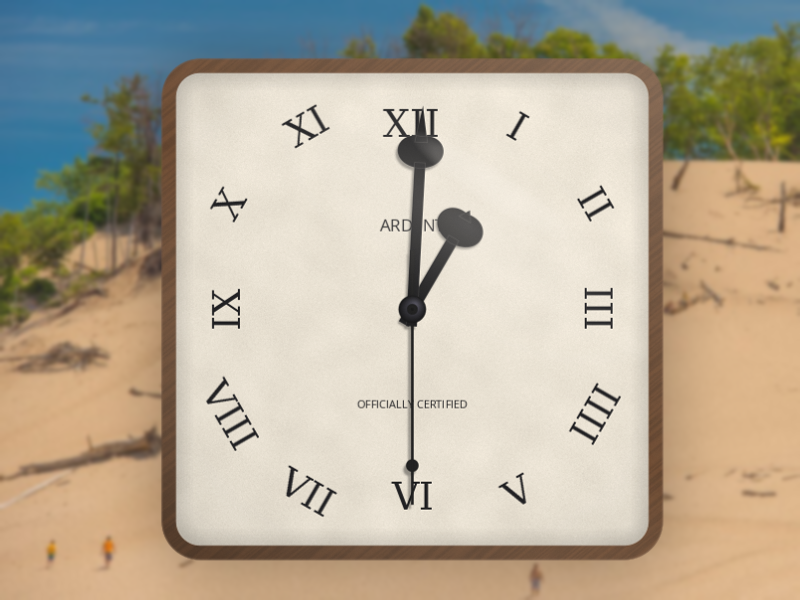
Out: {"hour": 1, "minute": 0, "second": 30}
